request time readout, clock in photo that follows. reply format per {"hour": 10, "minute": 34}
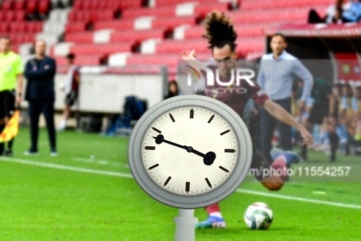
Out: {"hour": 3, "minute": 48}
